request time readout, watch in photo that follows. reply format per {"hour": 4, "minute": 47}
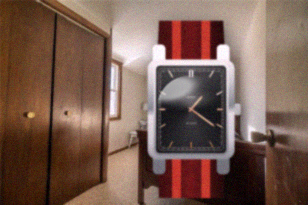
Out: {"hour": 1, "minute": 21}
